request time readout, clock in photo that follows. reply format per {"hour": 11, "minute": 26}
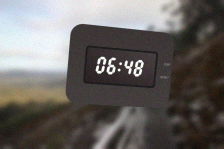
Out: {"hour": 6, "minute": 48}
